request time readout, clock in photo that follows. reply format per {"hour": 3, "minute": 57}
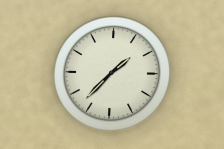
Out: {"hour": 1, "minute": 37}
